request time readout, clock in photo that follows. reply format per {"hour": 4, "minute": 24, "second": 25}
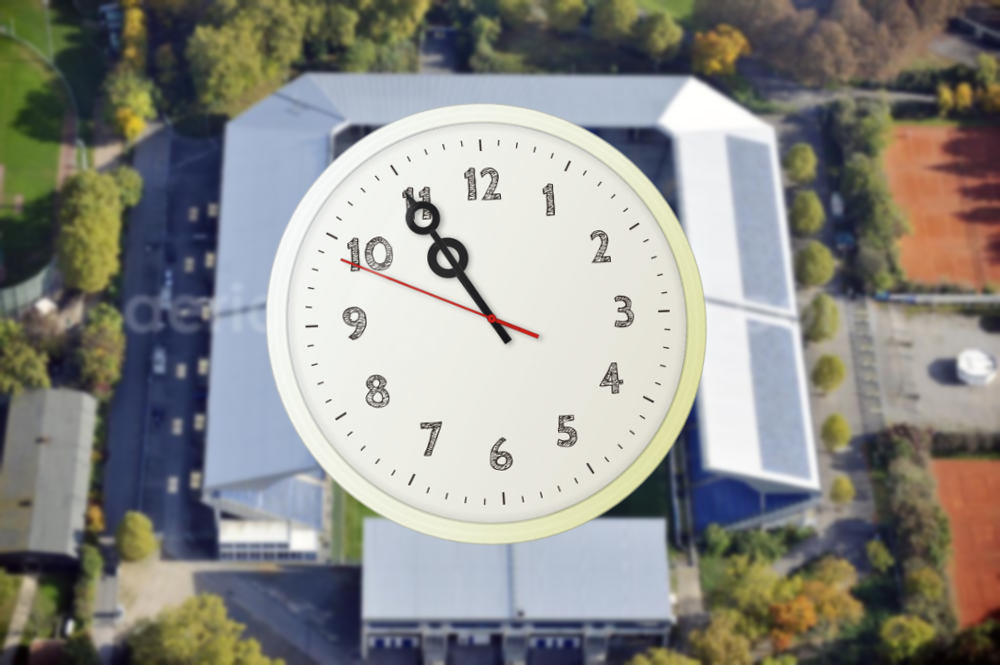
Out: {"hour": 10, "minute": 54, "second": 49}
